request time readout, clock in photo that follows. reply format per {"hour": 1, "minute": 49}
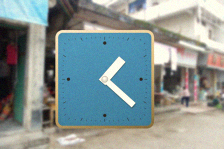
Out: {"hour": 1, "minute": 22}
